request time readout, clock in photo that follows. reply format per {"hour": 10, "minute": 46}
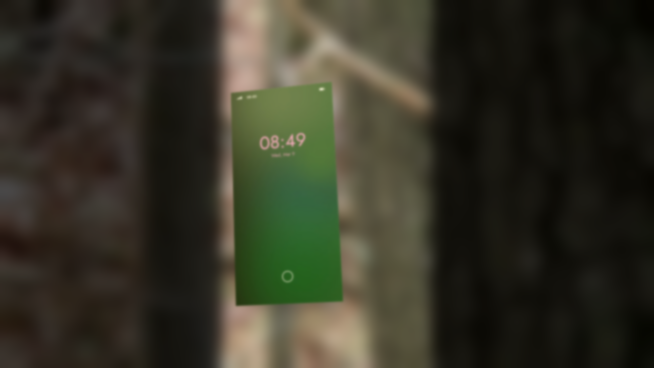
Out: {"hour": 8, "minute": 49}
